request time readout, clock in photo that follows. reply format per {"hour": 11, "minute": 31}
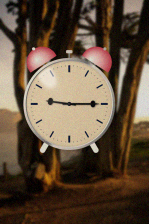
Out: {"hour": 9, "minute": 15}
